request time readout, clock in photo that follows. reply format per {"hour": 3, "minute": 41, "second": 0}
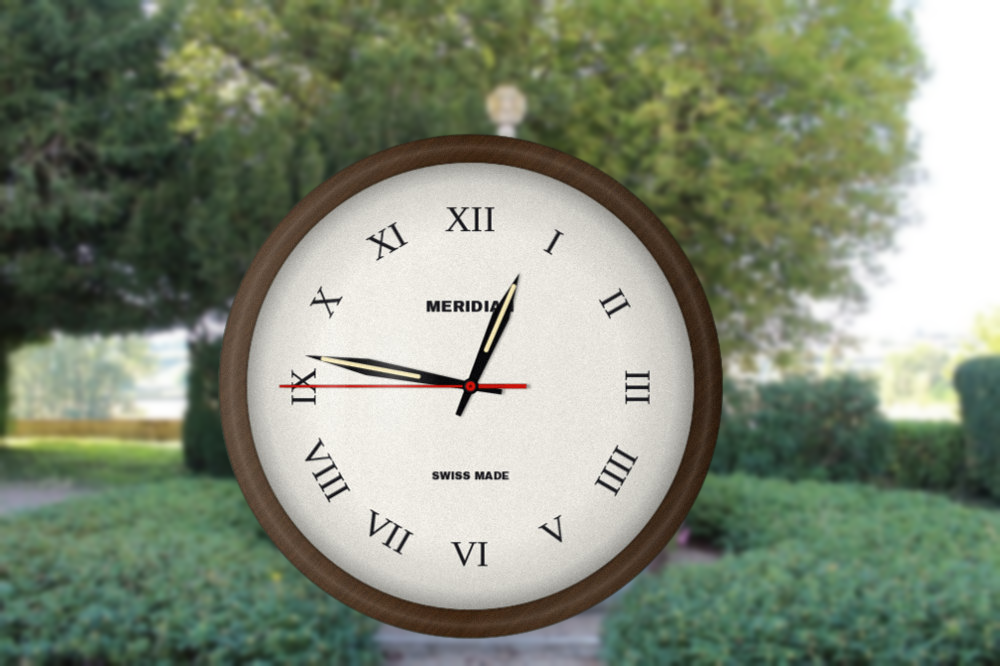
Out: {"hour": 12, "minute": 46, "second": 45}
